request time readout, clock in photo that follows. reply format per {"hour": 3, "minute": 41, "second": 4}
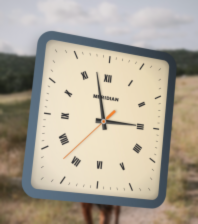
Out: {"hour": 2, "minute": 57, "second": 37}
